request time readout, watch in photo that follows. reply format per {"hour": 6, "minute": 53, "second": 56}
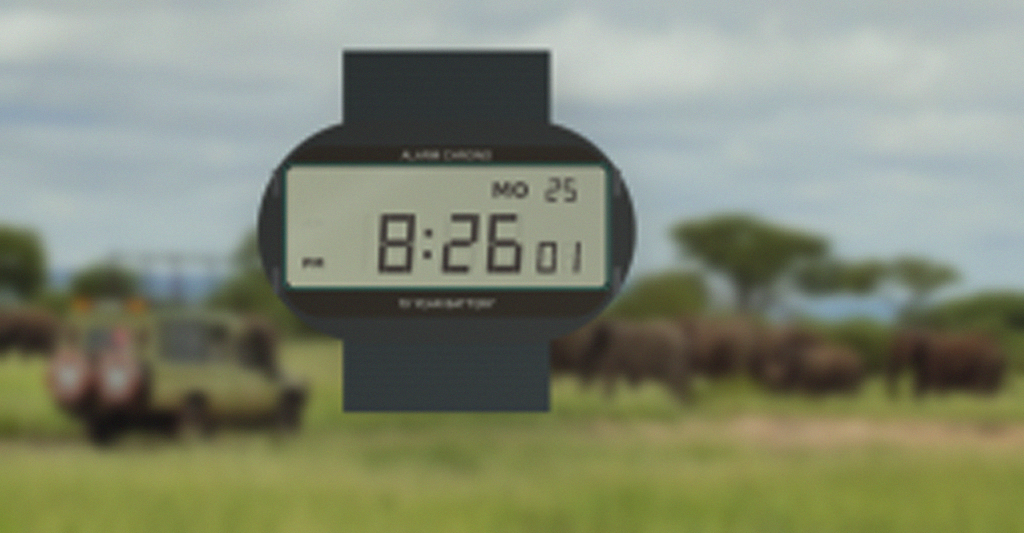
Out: {"hour": 8, "minute": 26, "second": 1}
